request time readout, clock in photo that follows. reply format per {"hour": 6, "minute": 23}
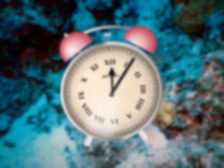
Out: {"hour": 12, "minute": 6}
